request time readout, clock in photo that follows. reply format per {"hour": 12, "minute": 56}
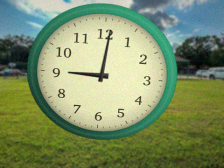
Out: {"hour": 9, "minute": 1}
